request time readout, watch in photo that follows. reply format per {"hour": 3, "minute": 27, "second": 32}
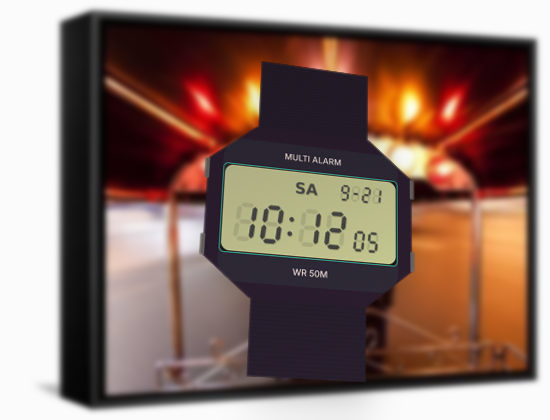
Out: {"hour": 10, "minute": 12, "second": 5}
